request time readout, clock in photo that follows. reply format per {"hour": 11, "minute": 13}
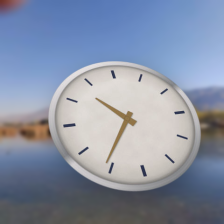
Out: {"hour": 10, "minute": 36}
